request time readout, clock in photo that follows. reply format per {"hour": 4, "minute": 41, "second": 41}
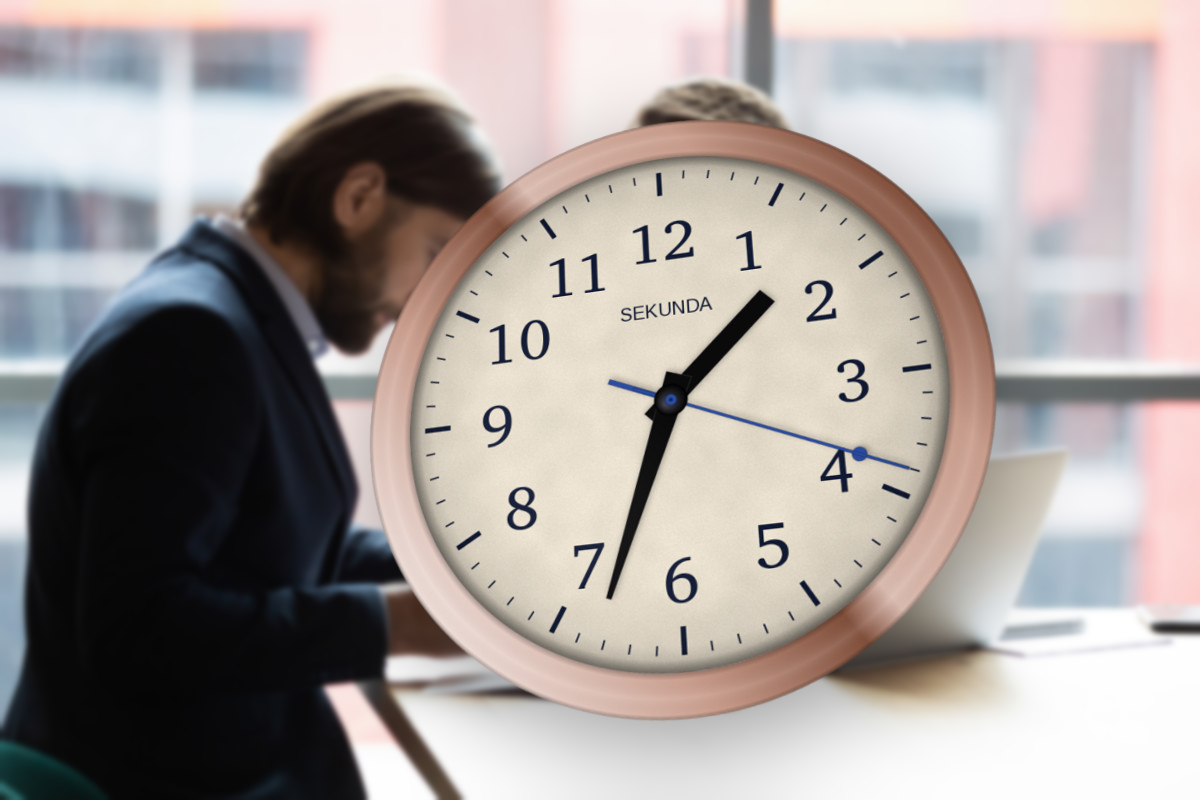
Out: {"hour": 1, "minute": 33, "second": 19}
